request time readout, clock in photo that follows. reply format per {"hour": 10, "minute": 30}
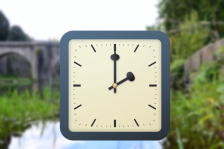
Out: {"hour": 2, "minute": 0}
